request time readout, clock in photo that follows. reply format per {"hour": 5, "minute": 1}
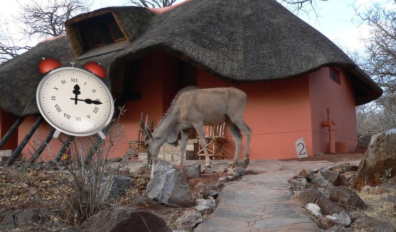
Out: {"hour": 12, "minute": 16}
